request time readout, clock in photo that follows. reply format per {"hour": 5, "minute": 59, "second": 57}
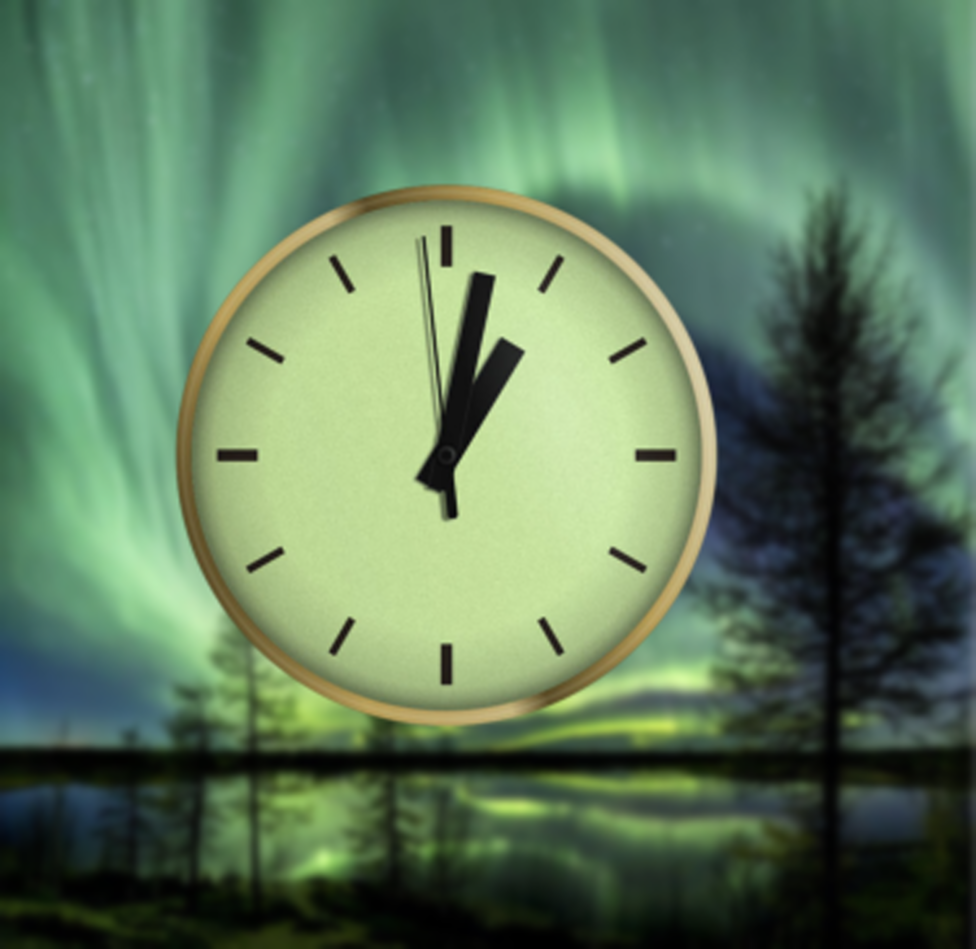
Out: {"hour": 1, "minute": 1, "second": 59}
